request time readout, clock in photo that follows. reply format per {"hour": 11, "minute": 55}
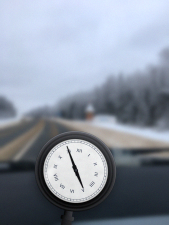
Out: {"hour": 4, "minute": 55}
